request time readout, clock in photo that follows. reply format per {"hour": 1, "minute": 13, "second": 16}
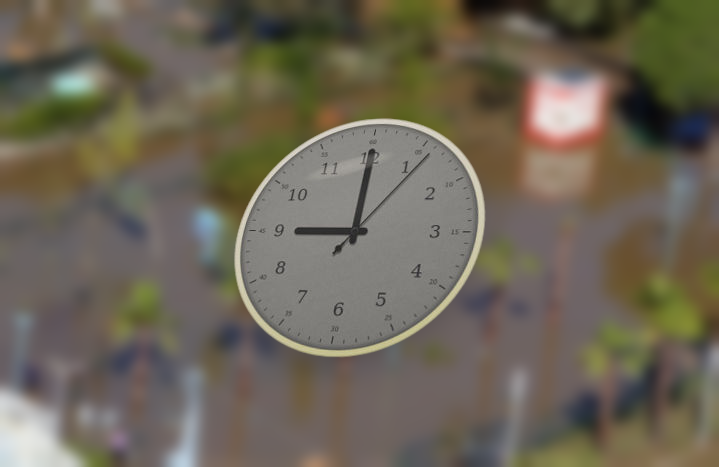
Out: {"hour": 9, "minute": 0, "second": 6}
